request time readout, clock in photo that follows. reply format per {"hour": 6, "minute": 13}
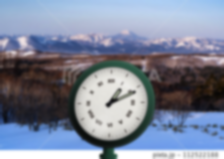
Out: {"hour": 1, "minute": 11}
